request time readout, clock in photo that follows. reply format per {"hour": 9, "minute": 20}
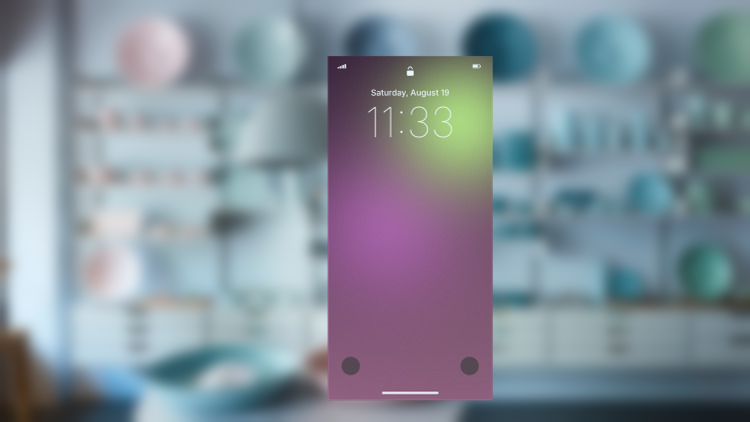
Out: {"hour": 11, "minute": 33}
